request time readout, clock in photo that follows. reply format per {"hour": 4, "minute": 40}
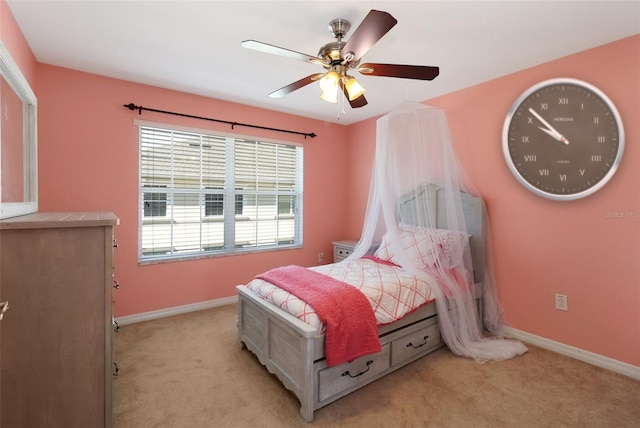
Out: {"hour": 9, "minute": 52}
